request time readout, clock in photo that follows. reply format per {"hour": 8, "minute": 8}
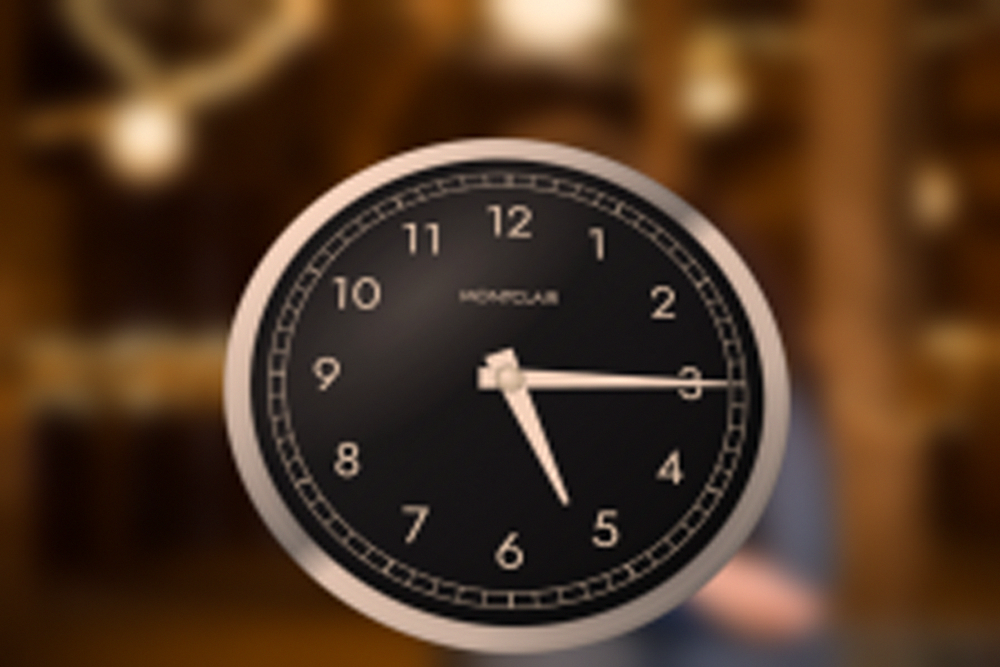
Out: {"hour": 5, "minute": 15}
